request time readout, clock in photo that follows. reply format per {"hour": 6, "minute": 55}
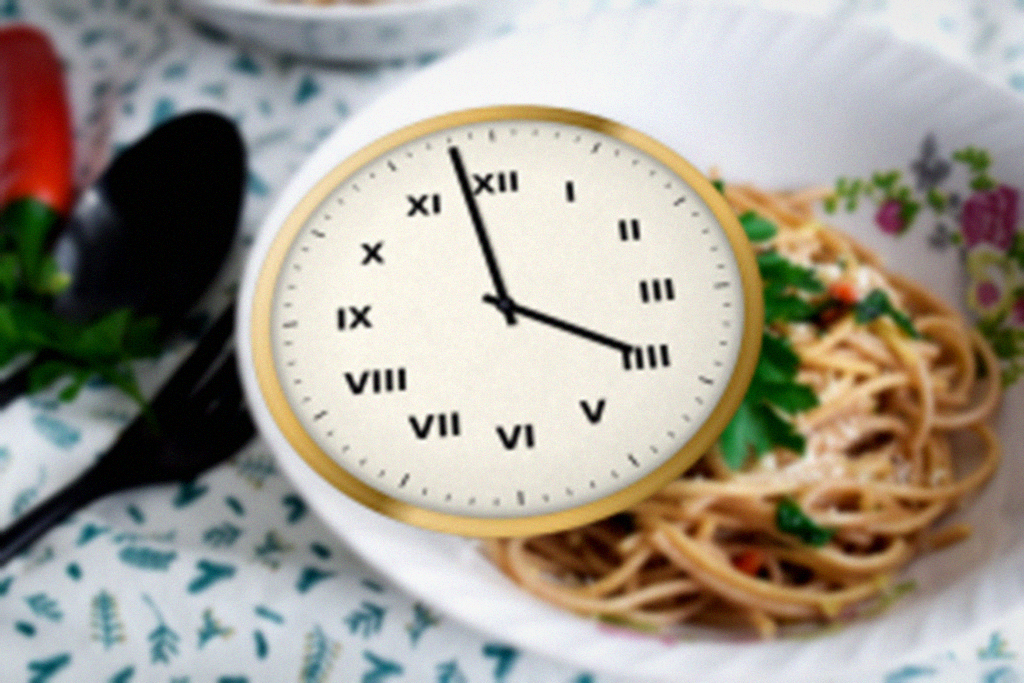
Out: {"hour": 3, "minute": 58}
